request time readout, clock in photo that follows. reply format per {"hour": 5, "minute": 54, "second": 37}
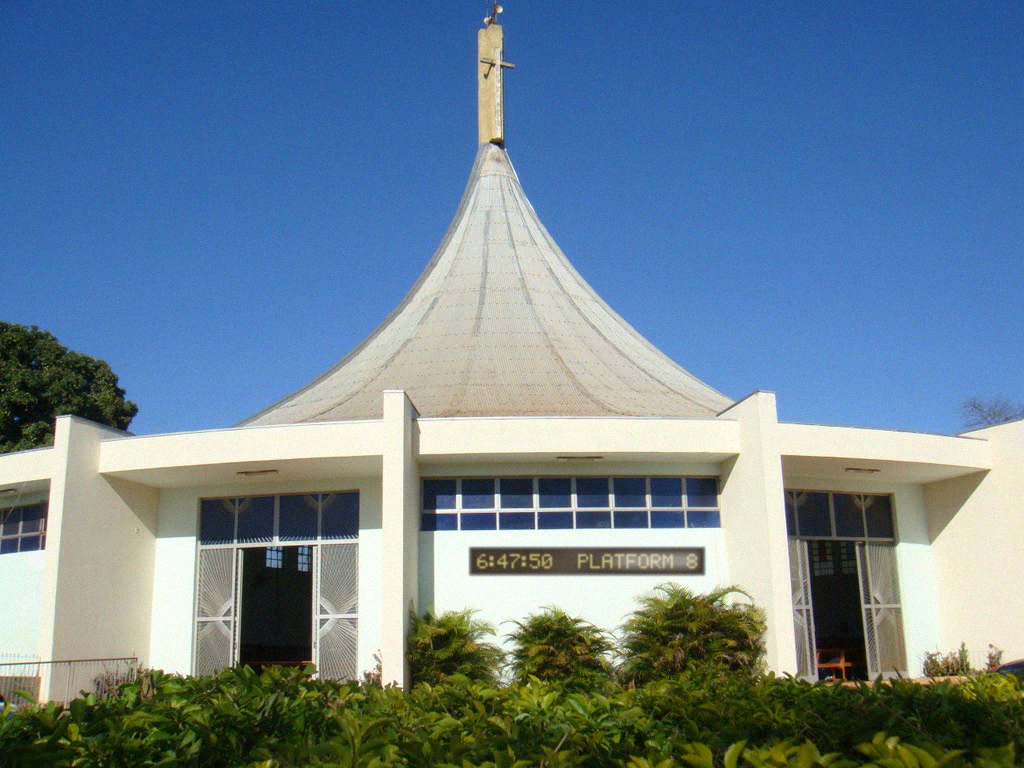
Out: {"hour": 6, "minute": 47, "second": 50}
